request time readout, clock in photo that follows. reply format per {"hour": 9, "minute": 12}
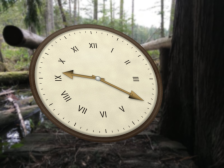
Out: {"hour": 9, "minute": 20}
